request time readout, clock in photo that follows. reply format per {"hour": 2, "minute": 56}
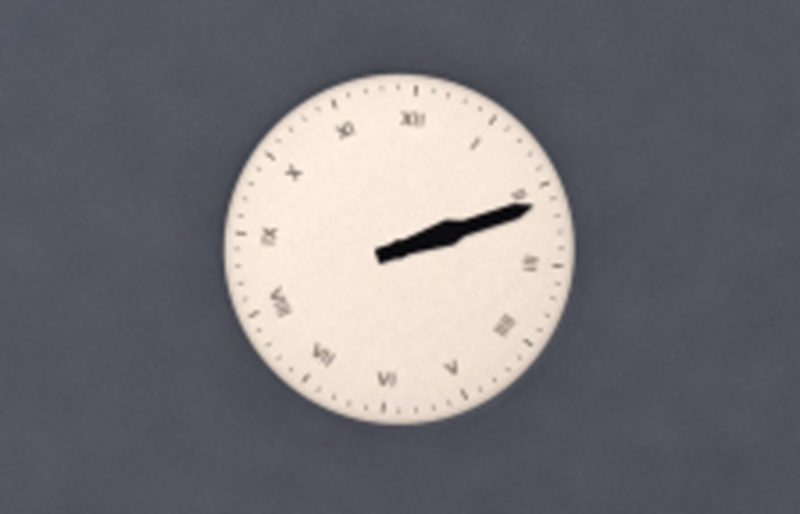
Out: {"hour": 2, "minute": 11}
